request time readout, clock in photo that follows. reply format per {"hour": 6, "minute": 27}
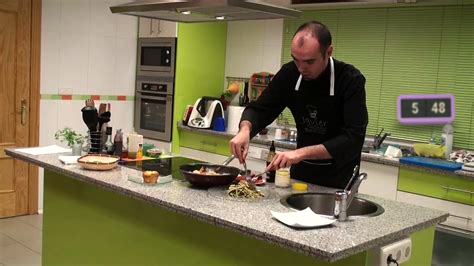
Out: {"hour": 5, "minute": 48}
